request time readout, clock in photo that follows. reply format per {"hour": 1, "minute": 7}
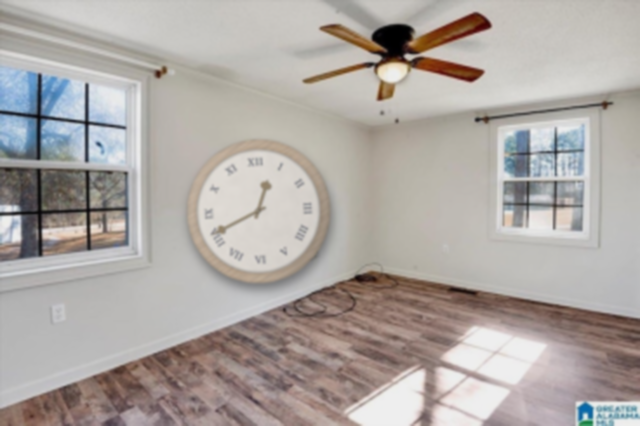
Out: {"hour": 12, "minute": 41}
